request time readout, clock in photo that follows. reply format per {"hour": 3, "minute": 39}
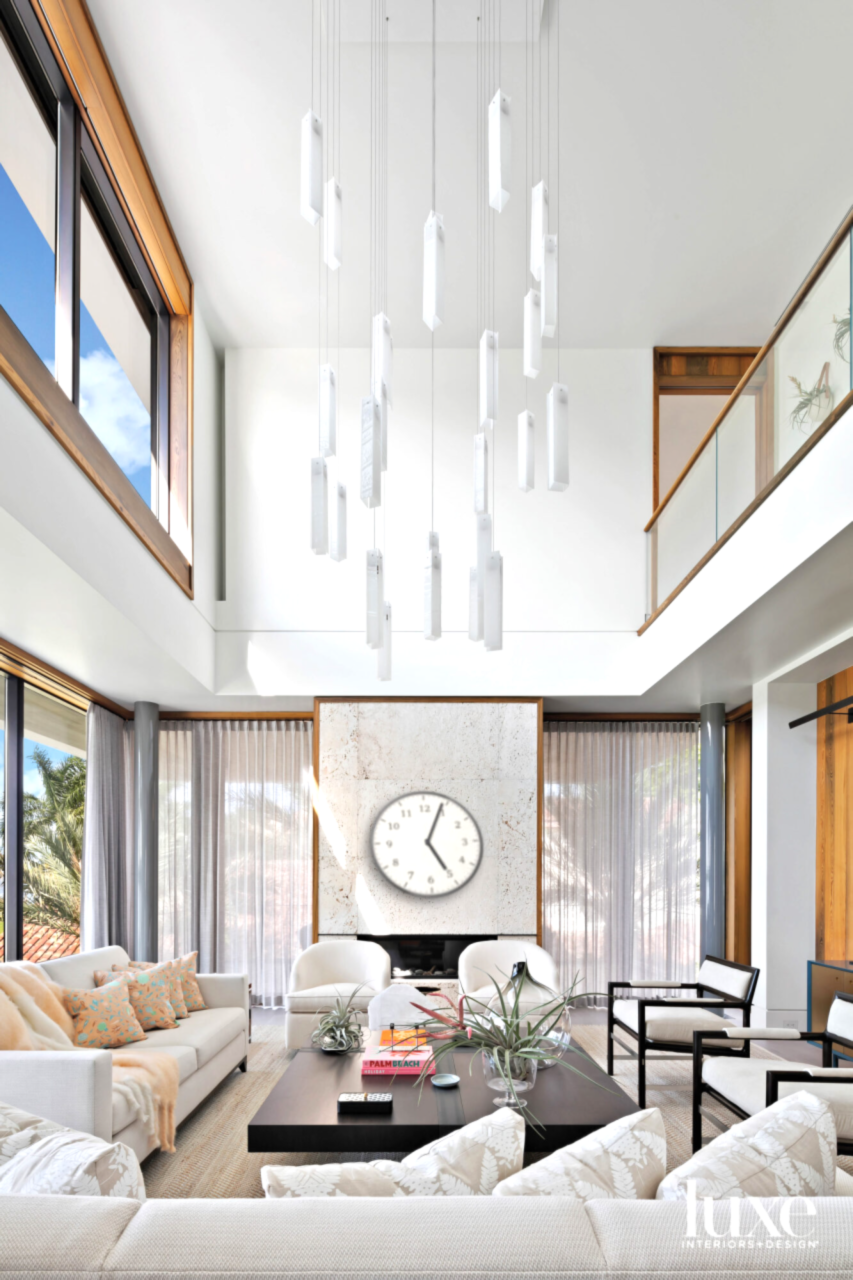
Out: {"hour": 5, "minute": 4}
